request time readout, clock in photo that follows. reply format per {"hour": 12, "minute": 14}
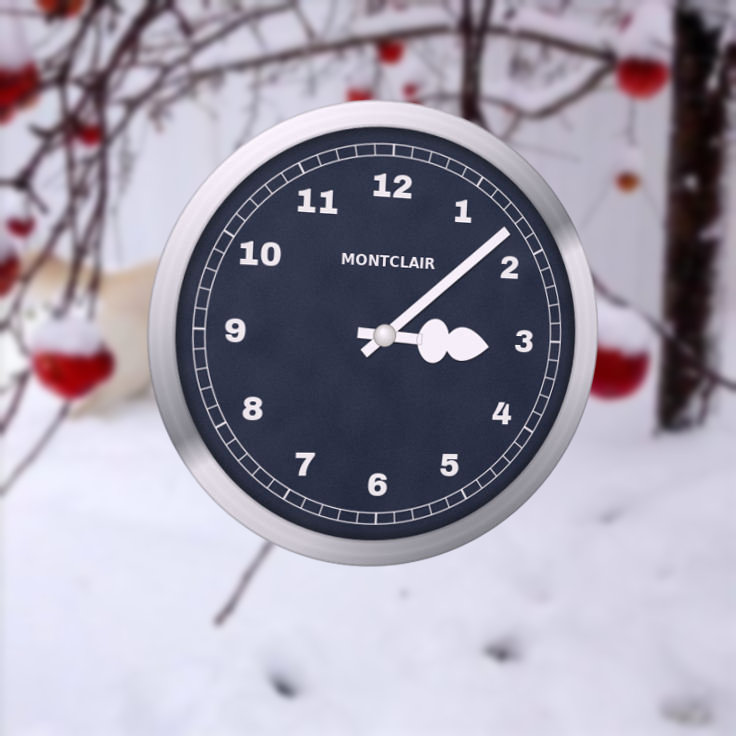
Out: {"hour": 3, "minute": 8}
